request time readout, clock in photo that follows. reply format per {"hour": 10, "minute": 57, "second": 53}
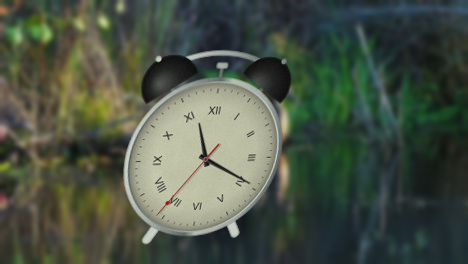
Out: {"hour": 11, "minute": 19, "second": 36}
